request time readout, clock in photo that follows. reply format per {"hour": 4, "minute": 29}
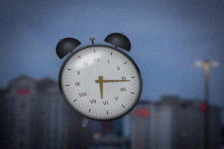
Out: {"hour": 6, "minute": 16}
